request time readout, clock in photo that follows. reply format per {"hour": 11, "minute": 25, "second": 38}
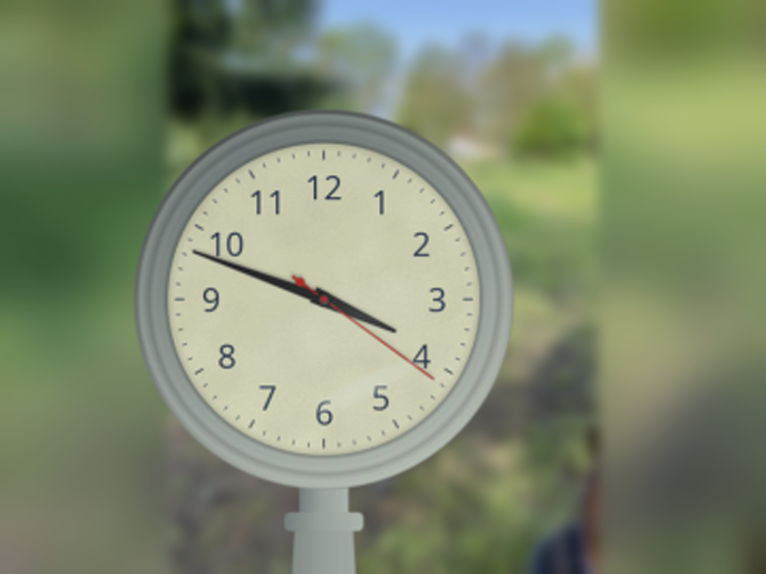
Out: {"hour": 3, "minute": 48, "second": 21}
